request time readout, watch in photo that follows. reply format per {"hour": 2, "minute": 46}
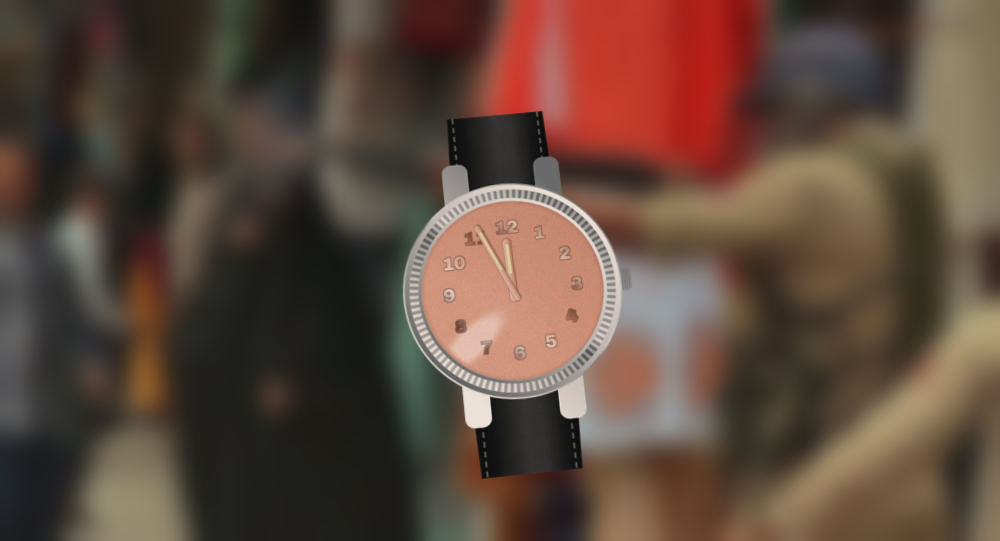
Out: {"hour": 11, "minute": 56}
